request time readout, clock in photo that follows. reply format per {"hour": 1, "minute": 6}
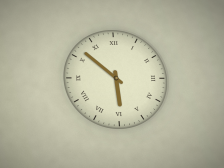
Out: {"hour": 5, "minute": 52}
